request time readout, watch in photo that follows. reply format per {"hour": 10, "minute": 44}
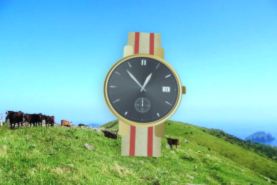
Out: {"hour": 12, "minute": 53}
